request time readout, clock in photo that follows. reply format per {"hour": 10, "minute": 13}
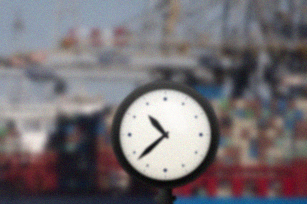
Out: {"hour": 10, "minute": 38}
